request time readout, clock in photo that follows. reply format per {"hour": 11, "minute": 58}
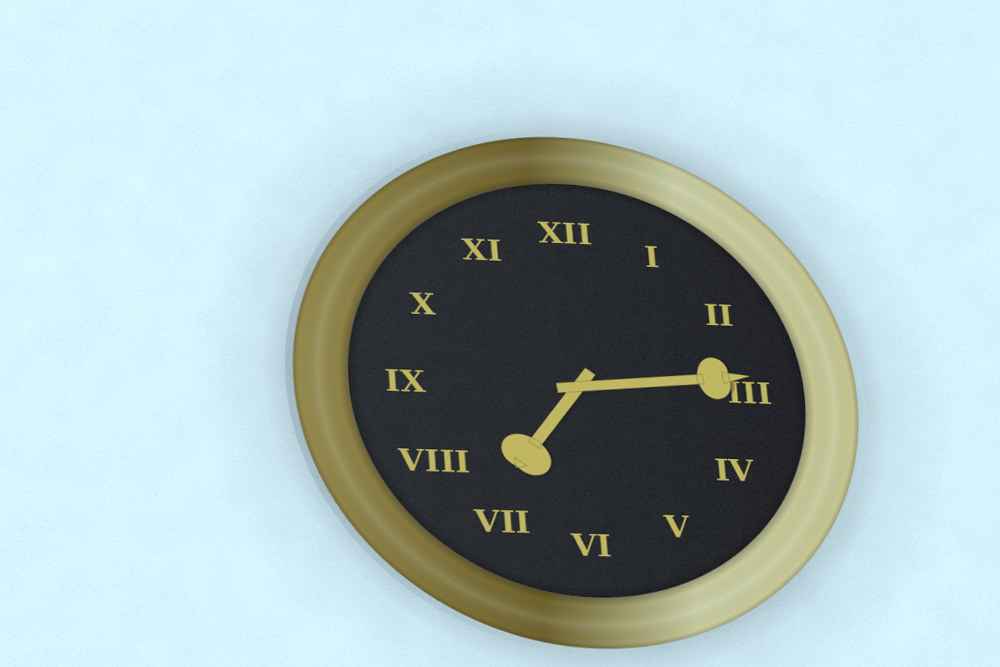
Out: {"hour": 7, "minute": 14}
